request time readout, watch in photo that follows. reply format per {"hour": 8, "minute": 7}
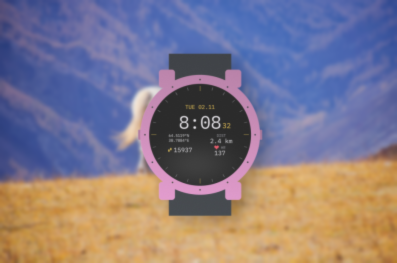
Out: {"hour": 8, "minute": 8}
